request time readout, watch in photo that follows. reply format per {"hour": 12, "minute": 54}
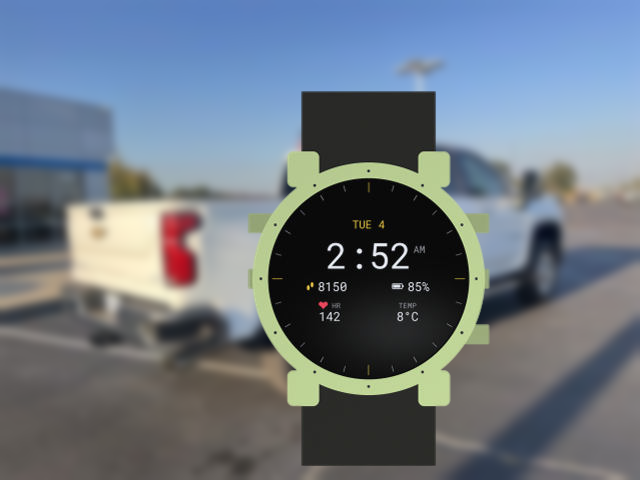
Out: {"hour": 2, "minute": 52}
